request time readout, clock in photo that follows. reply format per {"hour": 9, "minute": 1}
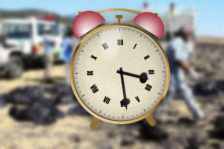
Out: {"hour": 3, "minute": 29}
